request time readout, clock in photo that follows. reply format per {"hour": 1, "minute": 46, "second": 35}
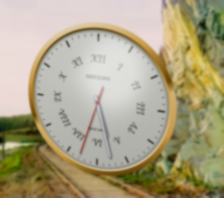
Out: {"hour": 5, "minute": 27, "second": 33}
